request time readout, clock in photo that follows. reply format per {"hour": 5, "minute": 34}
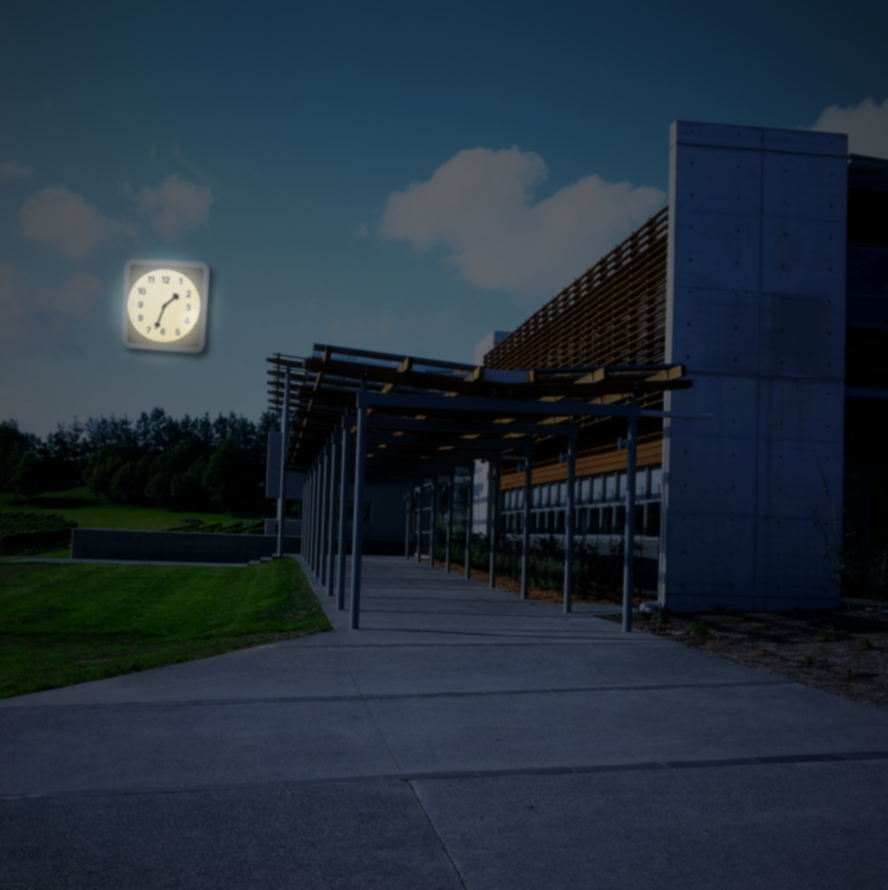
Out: {"hour": 1, "minute": 33}
